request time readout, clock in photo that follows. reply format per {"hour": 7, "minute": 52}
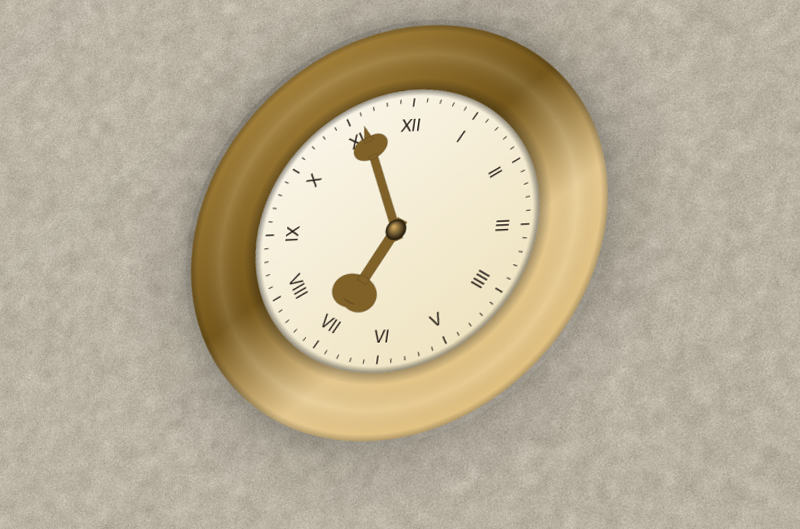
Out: {"hour": 6, "minute": 56}
